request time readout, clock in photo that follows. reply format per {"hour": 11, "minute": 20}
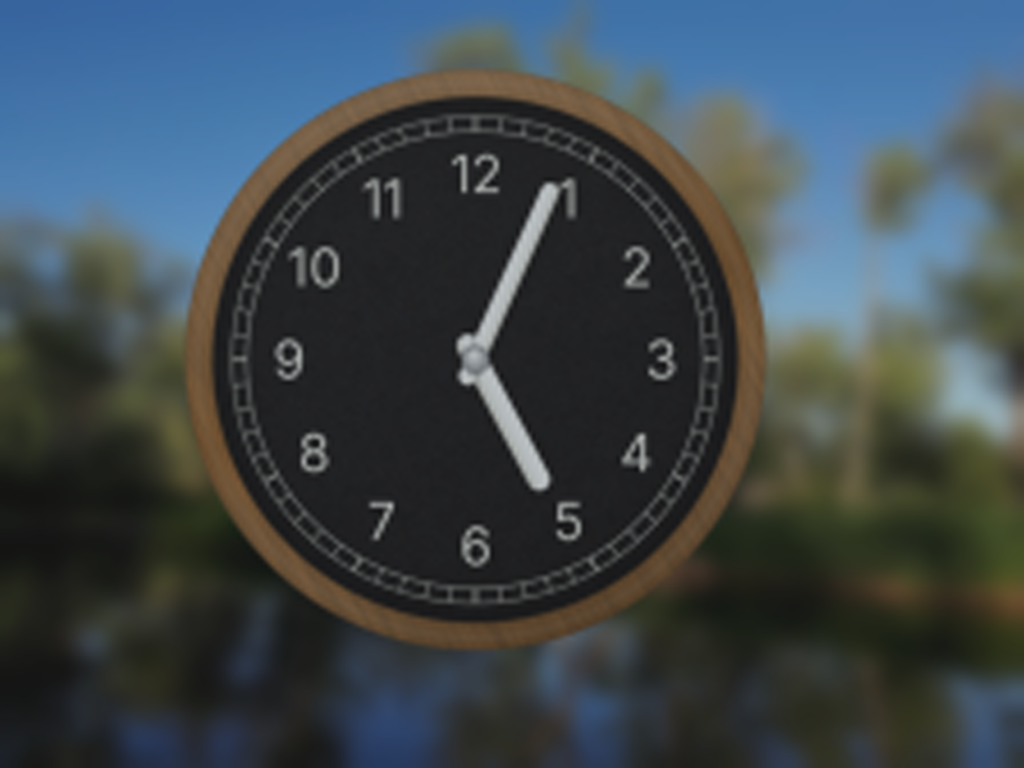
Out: {"hour": 5, "minute": 4}
